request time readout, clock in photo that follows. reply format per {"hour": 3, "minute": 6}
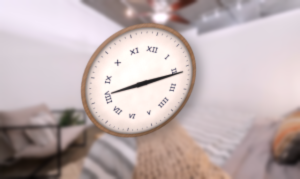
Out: {"hour": 8, "minute": 11}
